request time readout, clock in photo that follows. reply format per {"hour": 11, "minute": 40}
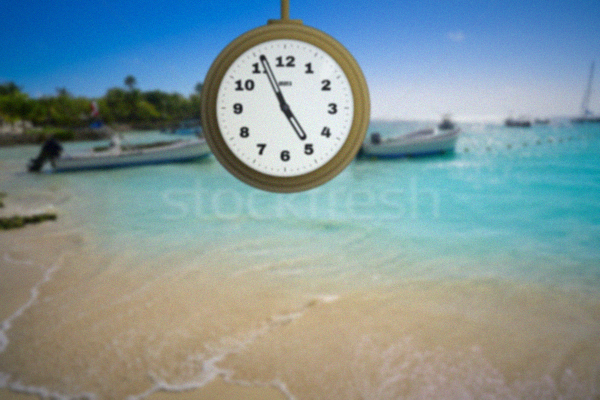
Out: {"hour": 4, "minute": 56}
